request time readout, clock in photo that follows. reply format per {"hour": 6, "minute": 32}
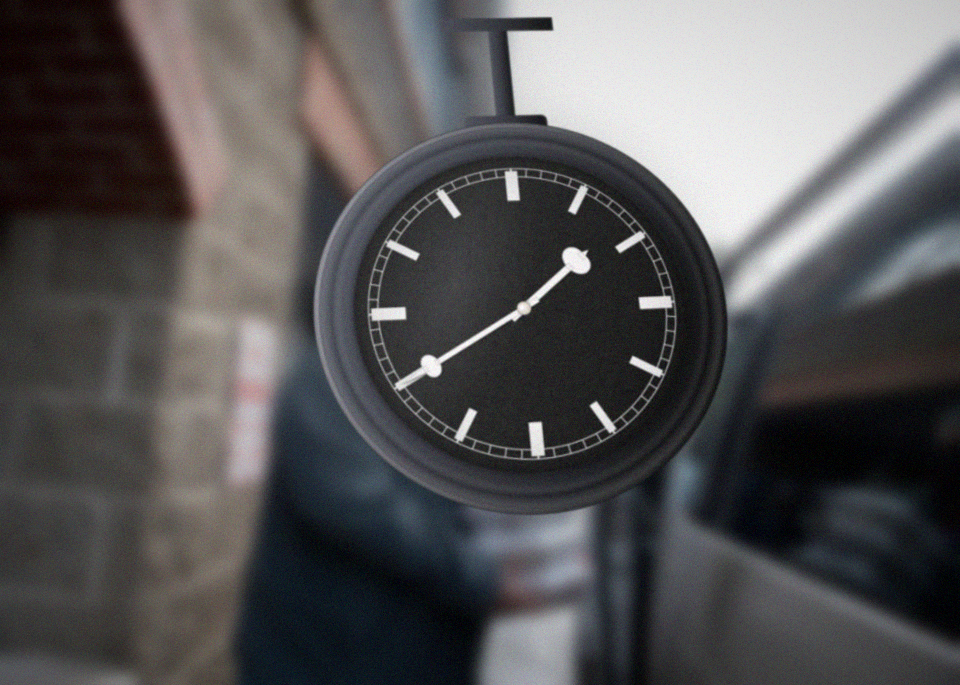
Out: {"hour": 1, "minute": 40}
